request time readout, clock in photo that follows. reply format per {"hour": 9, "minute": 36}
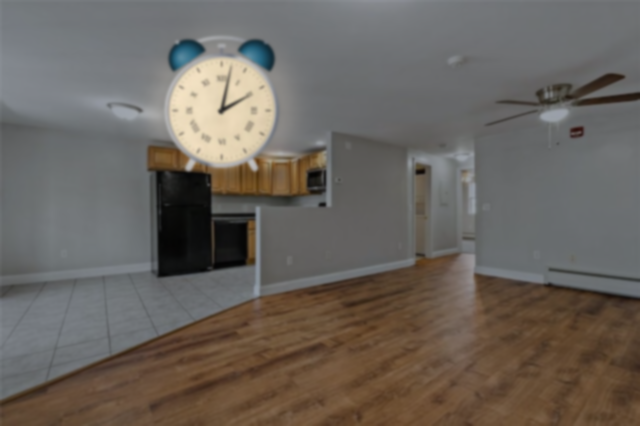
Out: {"hour": 2, "minute": 2}
